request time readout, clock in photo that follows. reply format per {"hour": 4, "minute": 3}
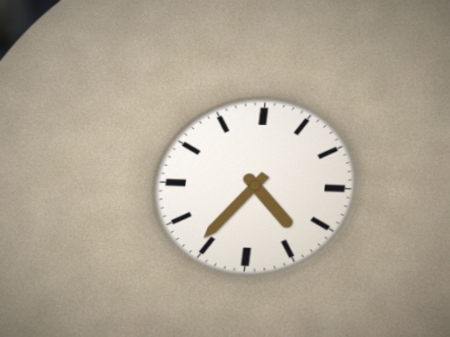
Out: {"hour": 4, "minute": 36}
